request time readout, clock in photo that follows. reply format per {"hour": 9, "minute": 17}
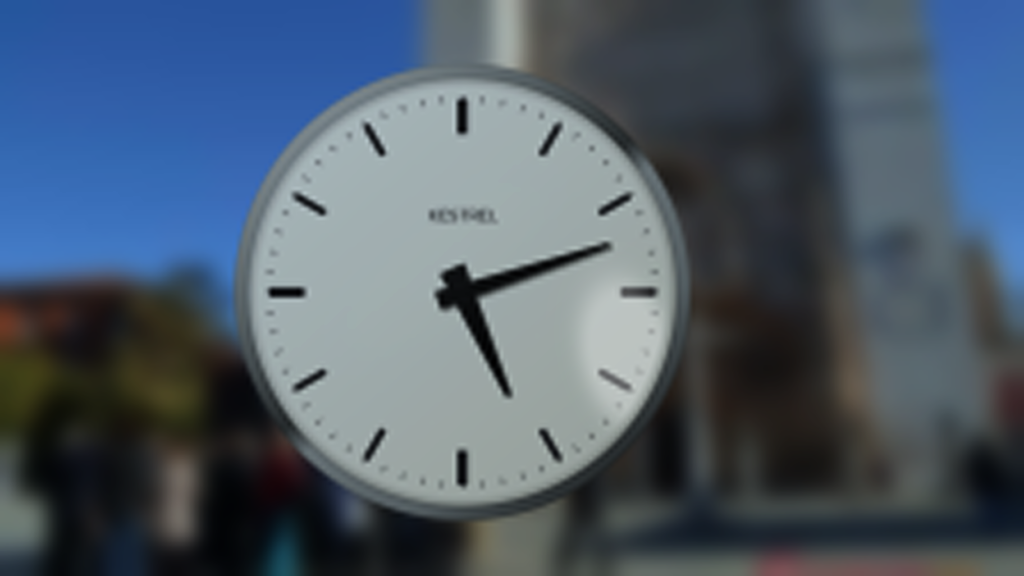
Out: {"hour": 5, "minute": 12}
